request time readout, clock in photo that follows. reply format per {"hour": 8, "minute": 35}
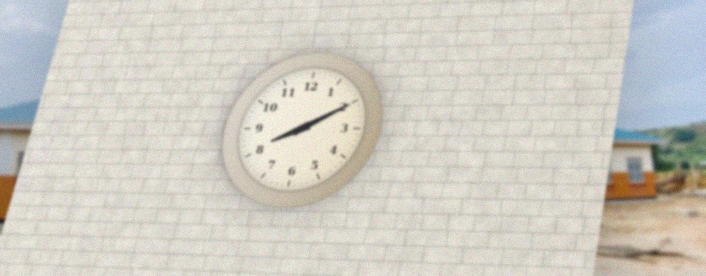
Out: {"hour": 8, "minute": 10}
